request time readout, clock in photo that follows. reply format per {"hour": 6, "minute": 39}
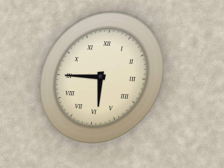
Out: {"hour": 5, "minute": 45}
